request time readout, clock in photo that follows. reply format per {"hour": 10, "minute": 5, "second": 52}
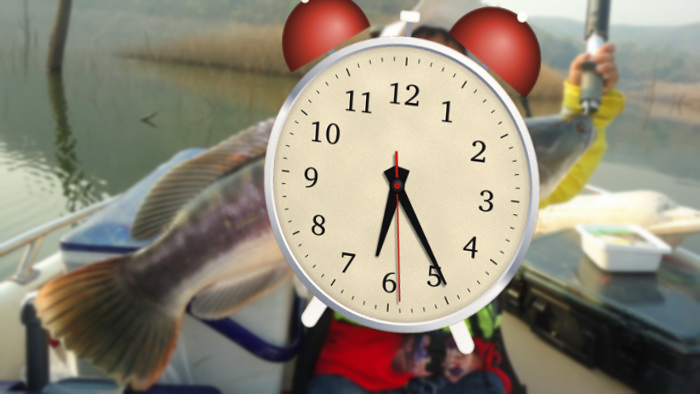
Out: {"hour": 6, "minute": 24, "second": 29}
